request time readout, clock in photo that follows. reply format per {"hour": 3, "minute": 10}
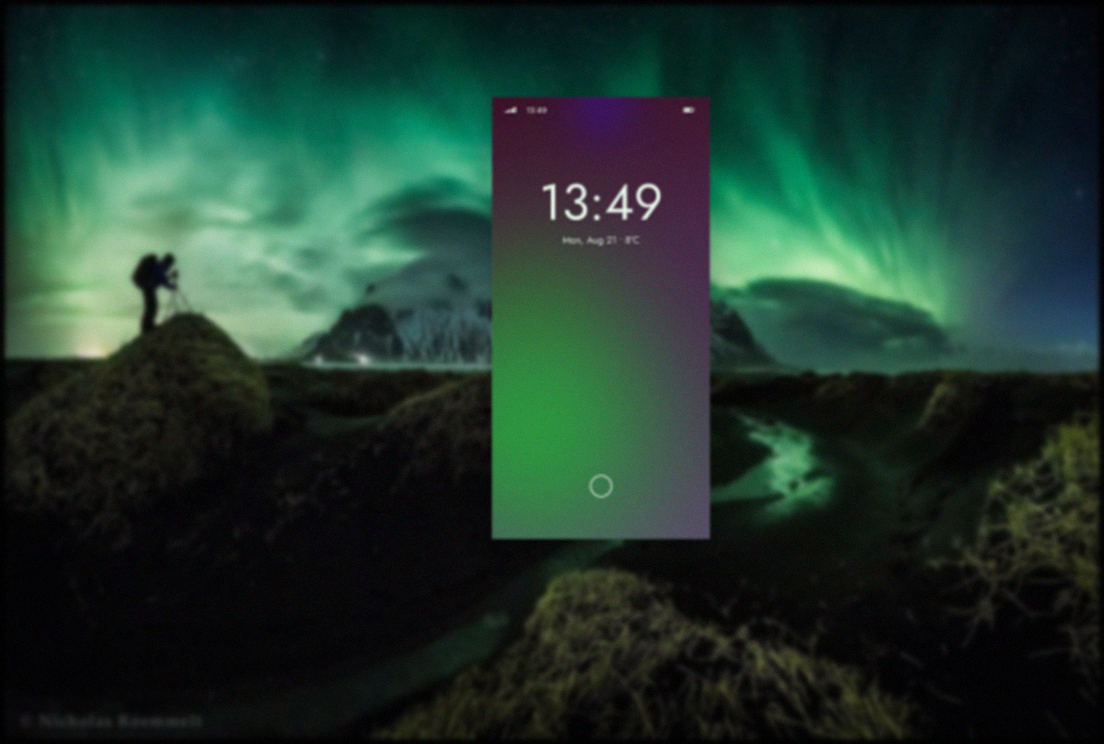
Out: {"hour": 13, "minute": 49}
